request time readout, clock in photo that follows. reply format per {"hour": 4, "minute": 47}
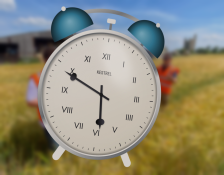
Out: {"hour": 5, "minute": 49}
